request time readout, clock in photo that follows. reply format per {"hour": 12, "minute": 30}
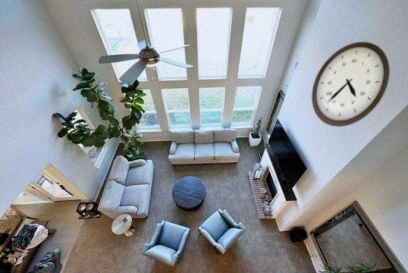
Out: {"hour": 4, "minute": 37}
